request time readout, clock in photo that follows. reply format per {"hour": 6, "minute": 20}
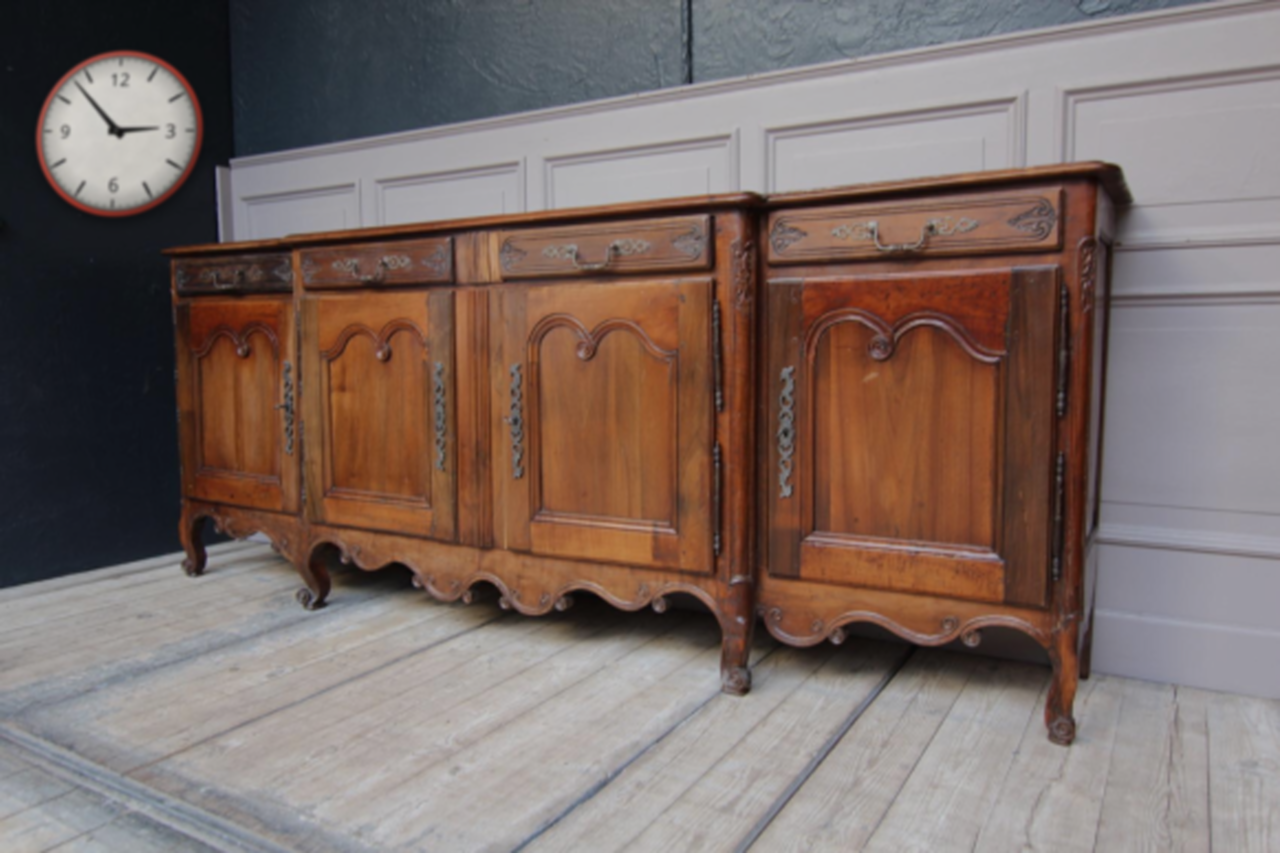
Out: {"hour": 2, "minute": 53}
